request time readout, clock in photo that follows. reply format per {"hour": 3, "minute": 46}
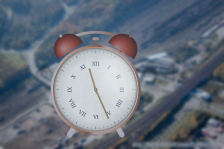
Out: {"hour": 11, "minute": 26}
